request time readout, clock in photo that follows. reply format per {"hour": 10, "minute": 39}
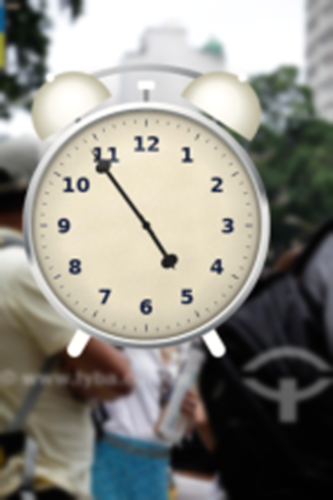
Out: {"hour": 4, "minute": 54}
